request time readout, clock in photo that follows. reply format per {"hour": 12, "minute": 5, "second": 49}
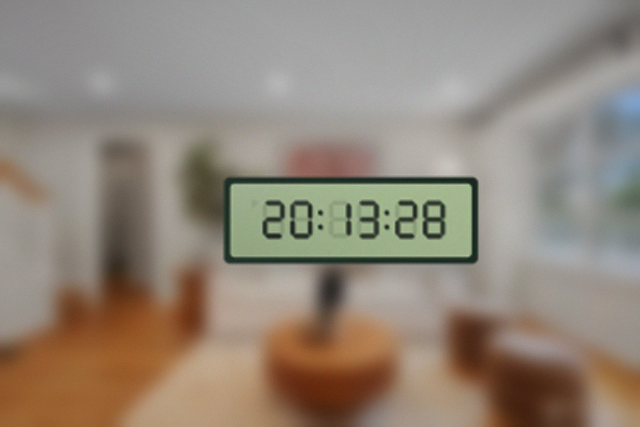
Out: {"hour": 20, "minute": 13, "second": 28}
